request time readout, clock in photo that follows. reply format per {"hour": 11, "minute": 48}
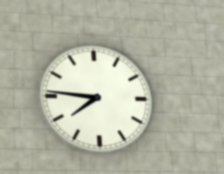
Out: {"hour": 7, "minute": 46}
